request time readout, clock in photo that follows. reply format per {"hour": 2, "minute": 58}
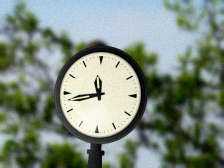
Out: {"hour": 11, "minute": 43}
